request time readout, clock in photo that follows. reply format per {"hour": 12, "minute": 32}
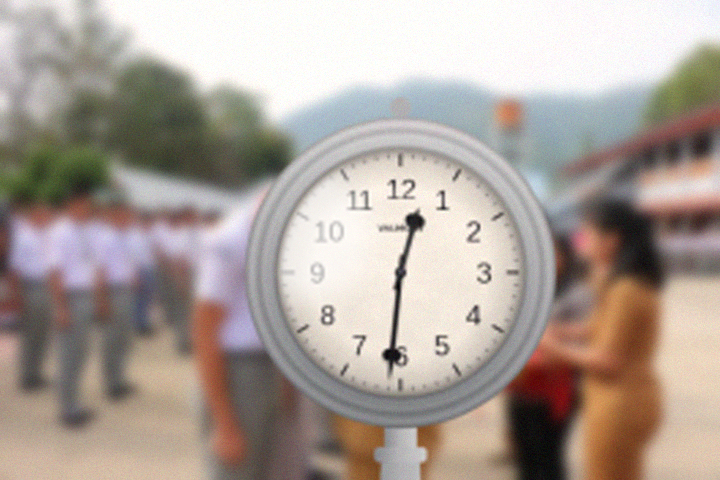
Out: {"hour": 12, "minute": 31}
